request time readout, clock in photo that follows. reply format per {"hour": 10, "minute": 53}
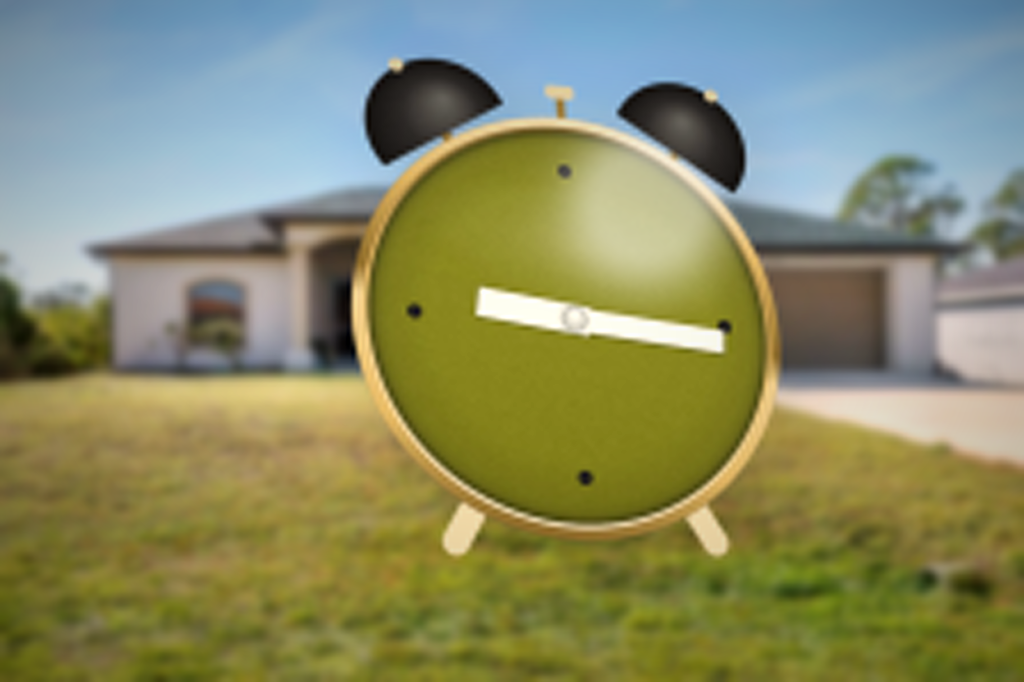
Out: {"hour": 9, "minute": 16}
